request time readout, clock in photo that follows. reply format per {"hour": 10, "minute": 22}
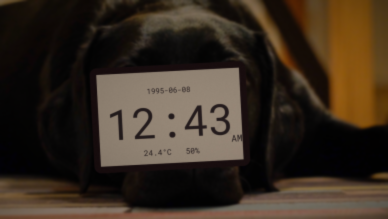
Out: {"hour": 12, "minute": 43}
